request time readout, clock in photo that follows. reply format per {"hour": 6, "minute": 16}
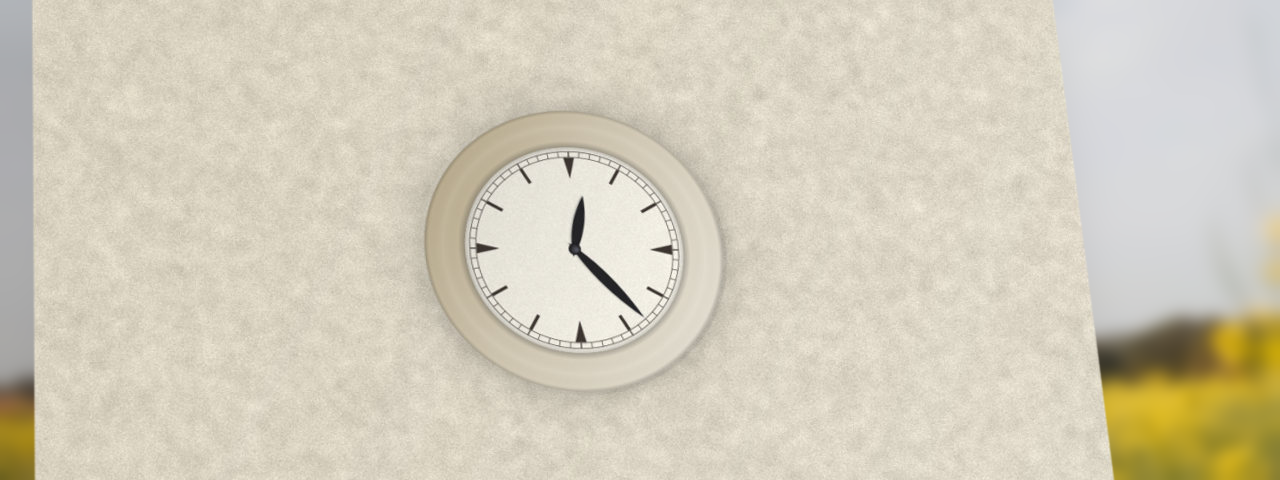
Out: {"hour": 12, "minute": 23}
